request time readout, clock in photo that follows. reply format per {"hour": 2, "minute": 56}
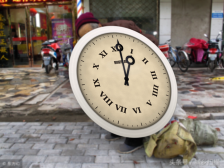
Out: {"hour": 1, "minute": 1}
